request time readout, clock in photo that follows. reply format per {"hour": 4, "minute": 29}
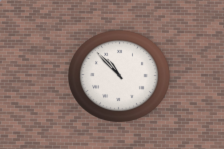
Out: {"hour": 10, "minute": 53}
